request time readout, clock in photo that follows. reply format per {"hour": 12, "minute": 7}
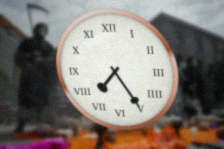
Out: {"hour": 7, "minute": 25}
